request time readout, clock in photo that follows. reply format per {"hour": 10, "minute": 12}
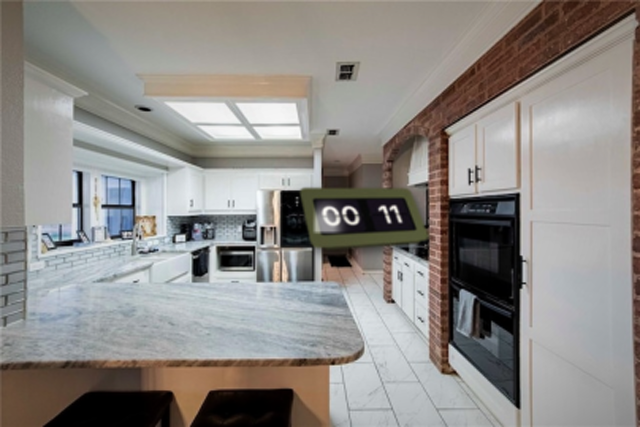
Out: {"hour": 0, "minute": 11}
